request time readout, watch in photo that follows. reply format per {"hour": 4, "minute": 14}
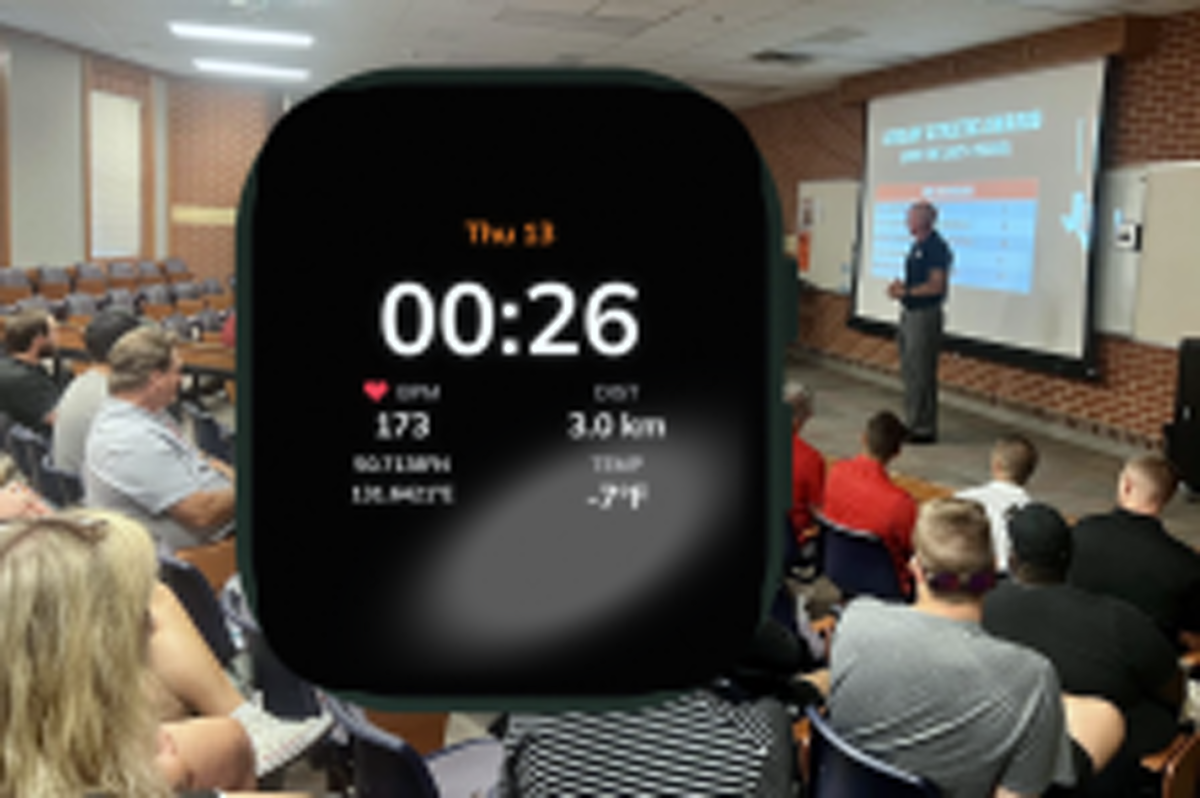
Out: {"hour": 0, "minute": 26}
